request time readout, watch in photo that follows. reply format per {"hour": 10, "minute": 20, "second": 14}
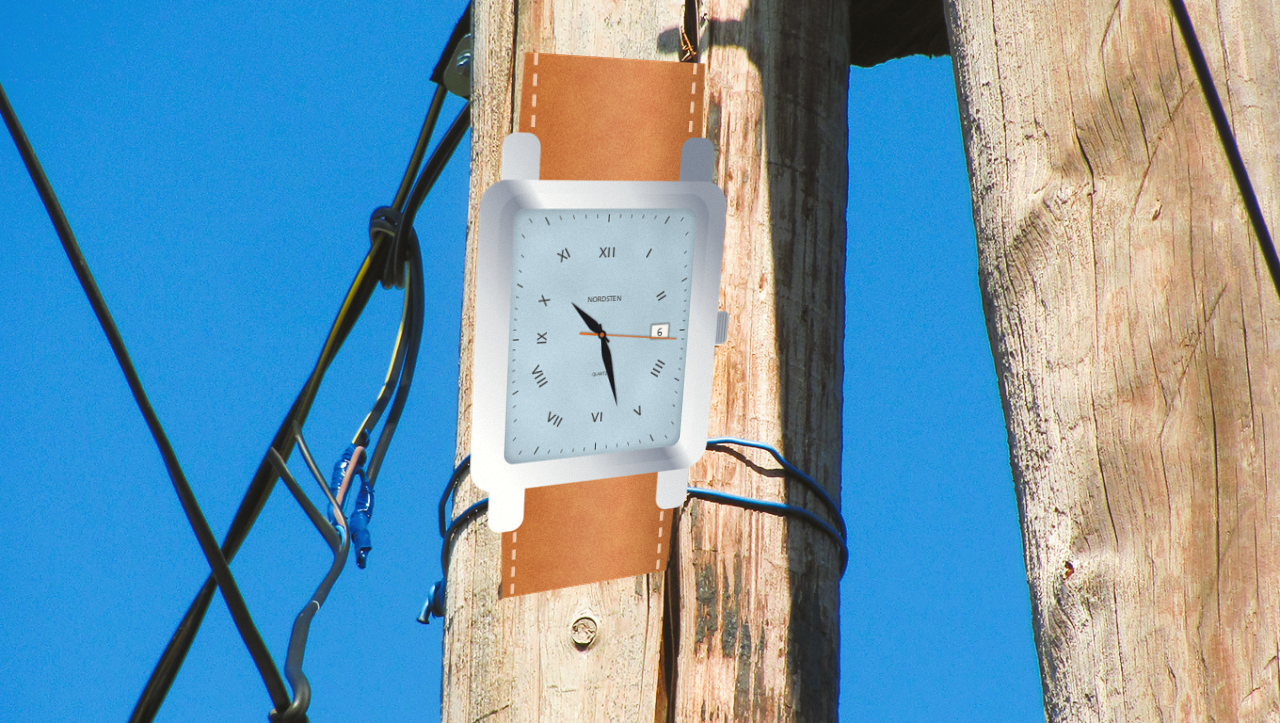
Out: {"hour": 10, "minute": 27, "second": 16}
